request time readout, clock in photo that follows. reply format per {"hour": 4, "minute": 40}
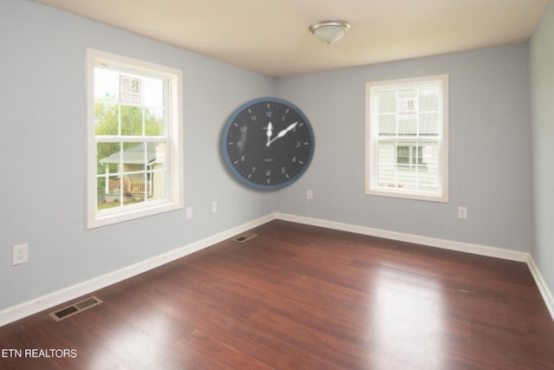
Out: {"hour": 12, "minute": 9}
